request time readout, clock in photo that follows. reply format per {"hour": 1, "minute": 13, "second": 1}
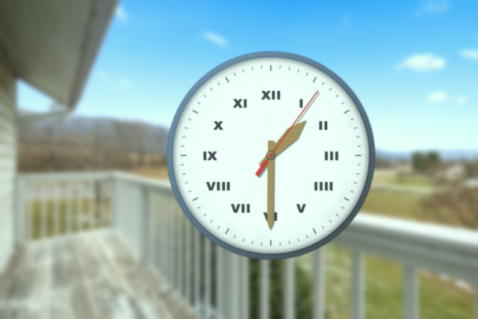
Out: {"hour": 1, "minute": 30, "second": 6}
